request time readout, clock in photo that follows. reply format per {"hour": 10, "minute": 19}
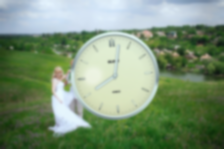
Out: {"hour": 8, "minute": 2}
